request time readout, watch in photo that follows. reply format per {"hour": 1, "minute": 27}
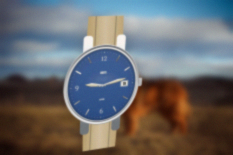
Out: {"hour": 9, "minute": 13}
